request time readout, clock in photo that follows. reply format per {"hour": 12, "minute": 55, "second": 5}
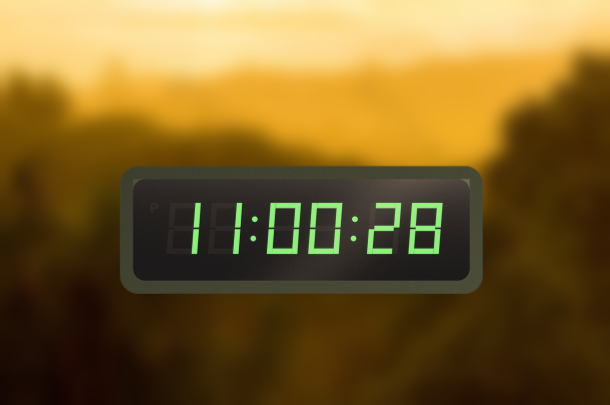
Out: {"hour": 11, "minute": 0, "second": 28}
